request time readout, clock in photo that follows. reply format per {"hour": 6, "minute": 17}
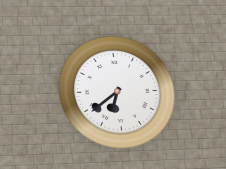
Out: {"hour": 6, "minute": 39}
